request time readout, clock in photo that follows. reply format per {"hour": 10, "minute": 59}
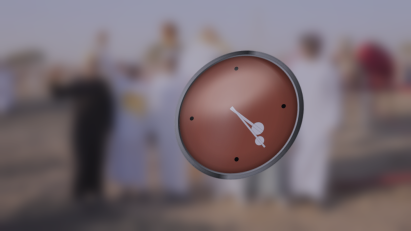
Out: {"hour": 4, "minute": 24}
